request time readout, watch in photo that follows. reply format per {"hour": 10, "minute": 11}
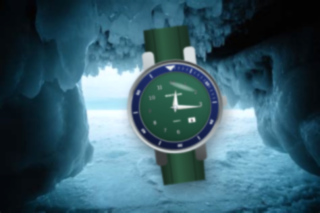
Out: {"hour": 12, "minute": 16}
